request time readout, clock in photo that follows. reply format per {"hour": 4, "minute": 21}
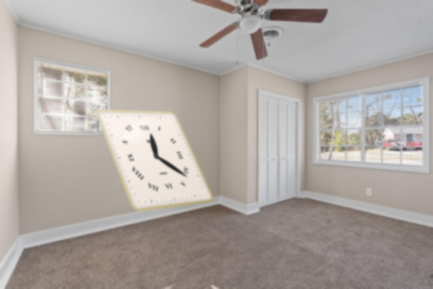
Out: {"hour": 12, "minute": 22}
